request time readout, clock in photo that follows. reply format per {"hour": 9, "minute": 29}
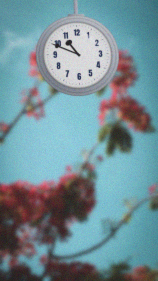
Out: {"hour": 10, "minute": 49}
